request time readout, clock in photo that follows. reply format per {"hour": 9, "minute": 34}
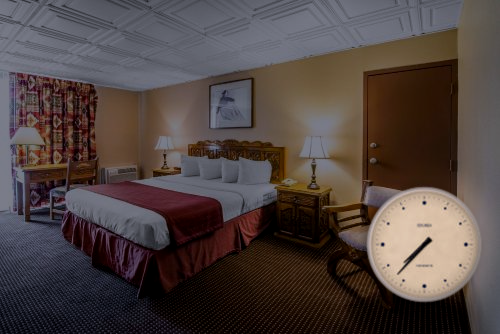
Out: {"hour": 7, "minute": 37}
